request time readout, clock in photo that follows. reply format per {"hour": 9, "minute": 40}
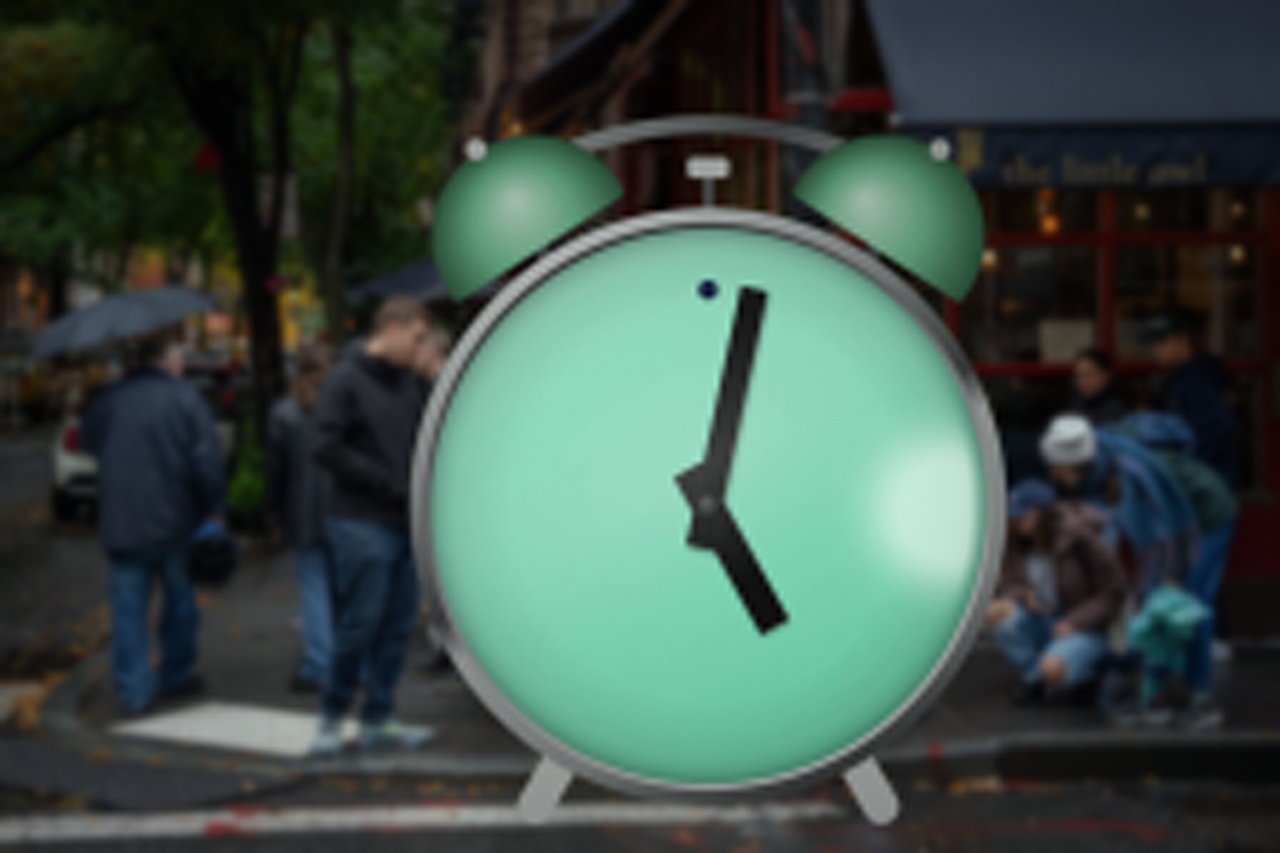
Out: {"hour": 5, "minute": 2}
